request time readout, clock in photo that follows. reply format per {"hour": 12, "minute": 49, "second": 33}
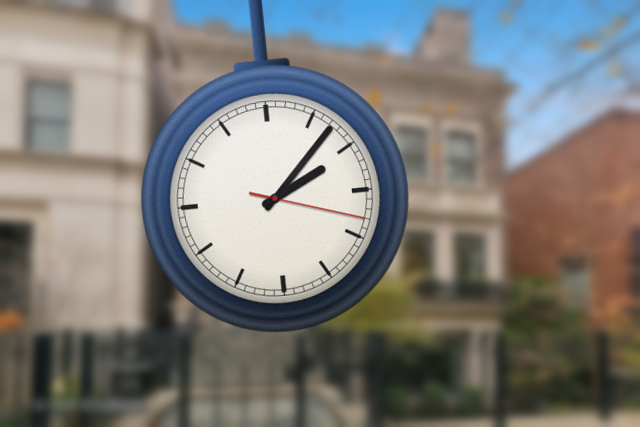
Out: {"hour": 2, "minute": 7, "second": 18}
